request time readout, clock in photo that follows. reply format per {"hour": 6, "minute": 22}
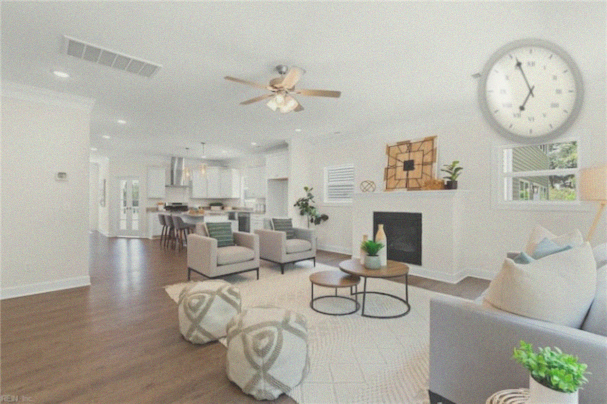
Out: {"hour": 6, "minute": 56}
